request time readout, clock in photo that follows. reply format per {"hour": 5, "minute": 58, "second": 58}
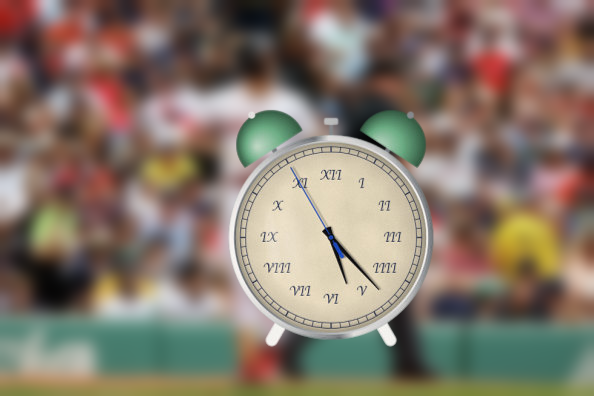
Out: {"hour": 5, "minute": 22, "second": 55}
